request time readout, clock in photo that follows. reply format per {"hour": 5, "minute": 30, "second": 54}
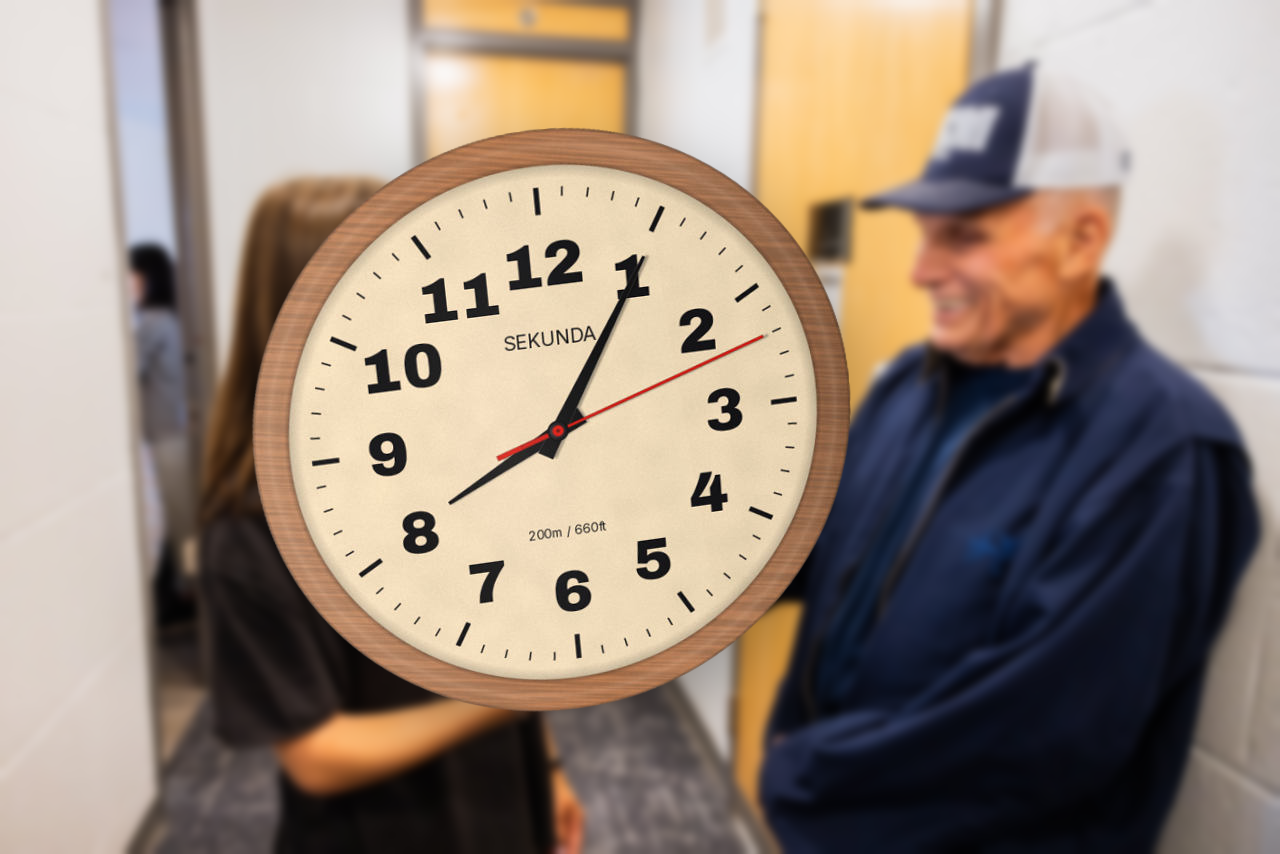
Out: {"hour": 8, "minute": 5, "second": 12}
